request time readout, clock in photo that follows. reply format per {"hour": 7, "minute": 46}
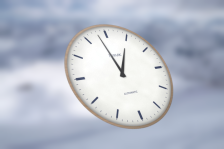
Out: {"hour": 12, "minute": 58}
